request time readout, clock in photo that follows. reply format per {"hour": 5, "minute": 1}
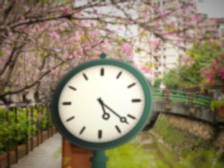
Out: {"hour": 5, "minute": 22}
